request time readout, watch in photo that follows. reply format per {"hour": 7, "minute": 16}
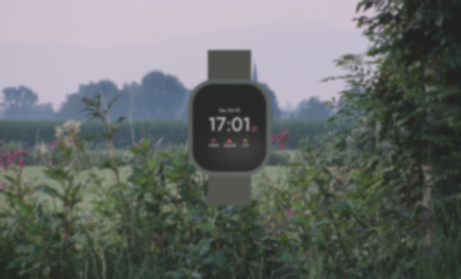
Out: {"hour": 17, "minute": 1}
